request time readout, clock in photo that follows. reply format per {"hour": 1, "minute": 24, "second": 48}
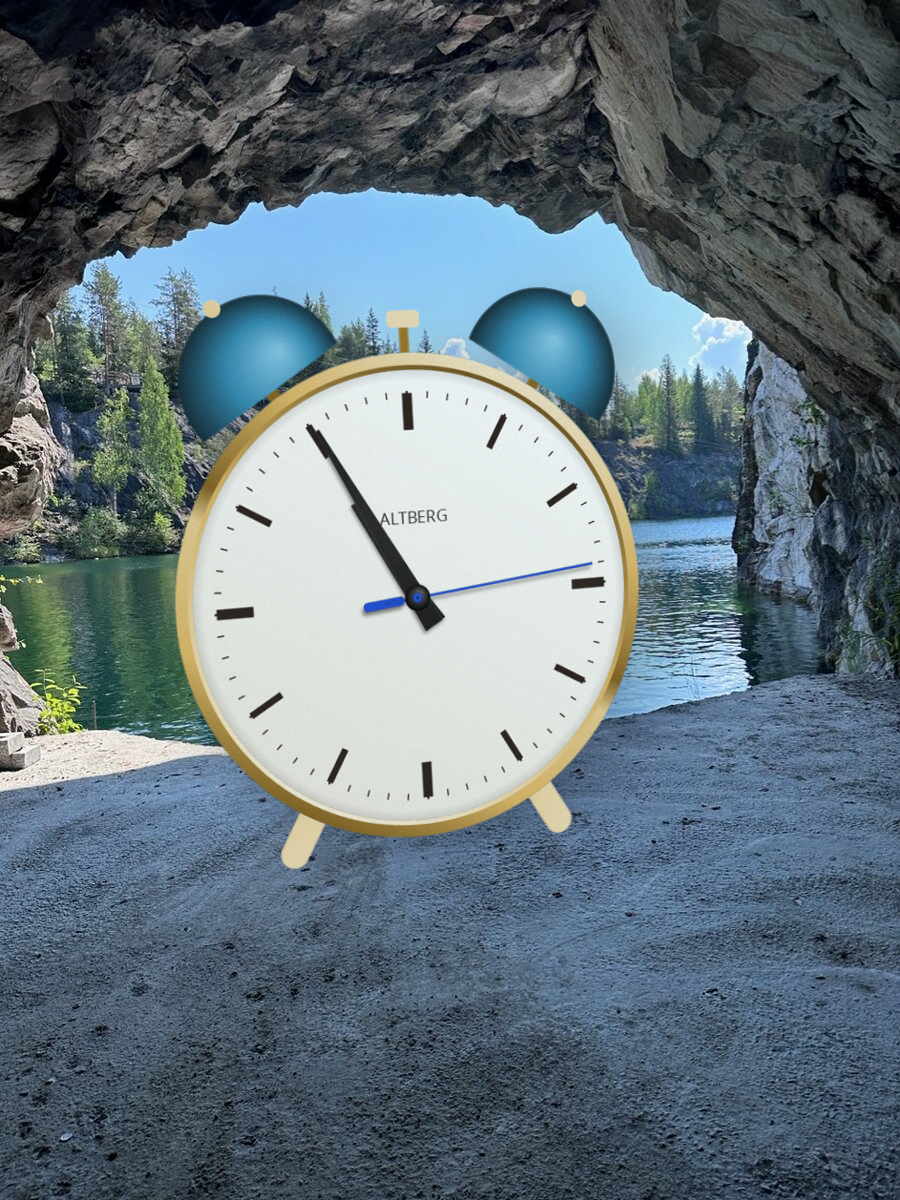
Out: {"hour": 10, "minute": 55, "second": 14}
